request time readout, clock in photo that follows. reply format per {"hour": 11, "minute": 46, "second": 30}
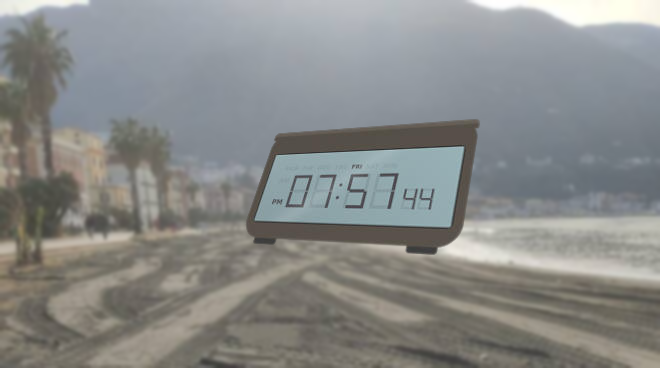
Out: {"hour": 7, "minute": 57, "second": 44}
